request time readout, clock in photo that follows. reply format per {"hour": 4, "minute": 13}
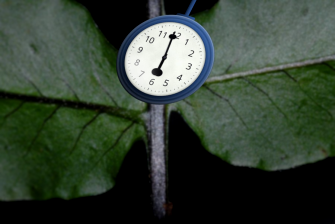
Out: {"hour": 5, "minute": 59}
